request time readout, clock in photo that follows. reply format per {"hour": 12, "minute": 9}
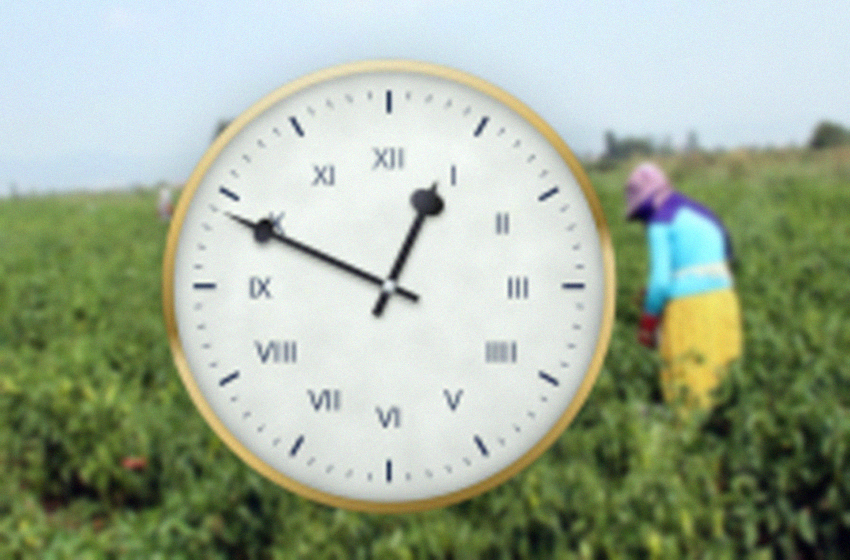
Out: {"hour": 12, "minute": 49}
